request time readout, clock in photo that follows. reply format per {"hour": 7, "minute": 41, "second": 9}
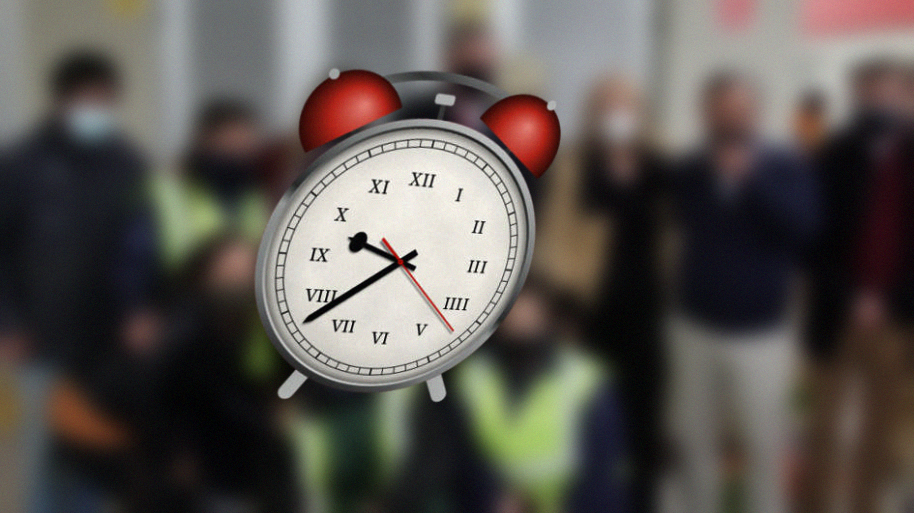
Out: {"hour": 9, "minute": 38, "second": 22}
